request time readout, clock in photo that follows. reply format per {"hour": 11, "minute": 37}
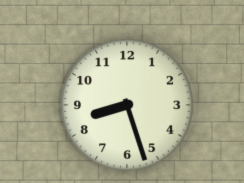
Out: {"hour": 8, "minute": 27}
